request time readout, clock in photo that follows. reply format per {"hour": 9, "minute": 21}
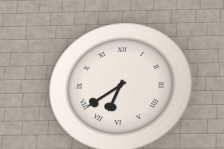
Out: {"hour": 6, "minute": 39}
